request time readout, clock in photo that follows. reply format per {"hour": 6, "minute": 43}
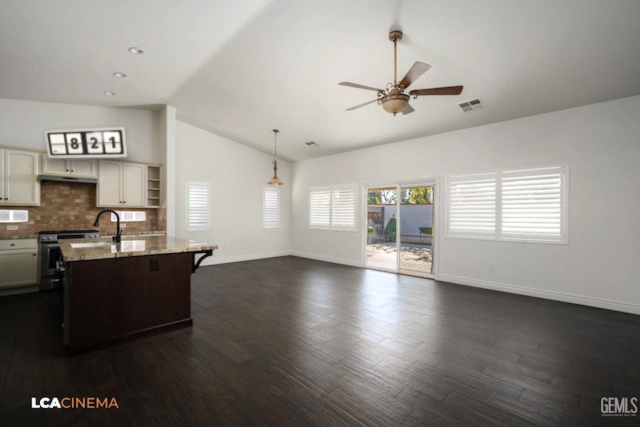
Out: {"hour": 8, "minute": 21}
